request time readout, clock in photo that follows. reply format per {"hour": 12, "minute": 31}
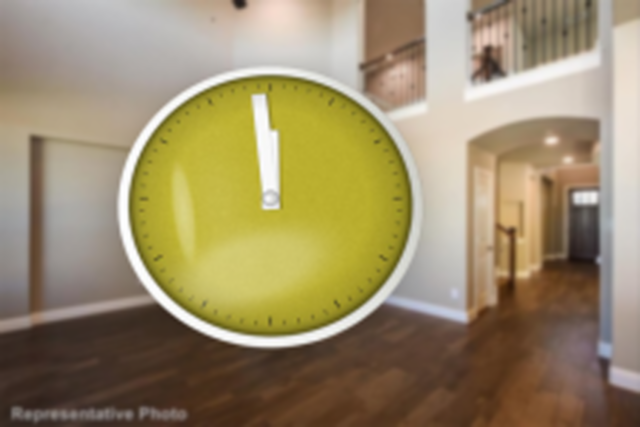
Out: {"hour": 11, "minute": 59}
